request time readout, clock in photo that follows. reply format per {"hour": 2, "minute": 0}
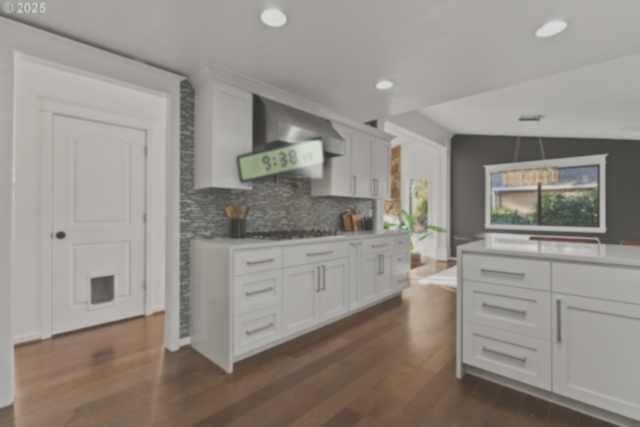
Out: {"hour": 9, "minute": 38}
